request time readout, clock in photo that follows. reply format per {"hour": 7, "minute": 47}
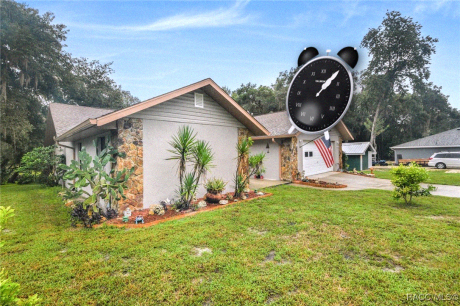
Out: {"hour": 1, "minute": 6}
